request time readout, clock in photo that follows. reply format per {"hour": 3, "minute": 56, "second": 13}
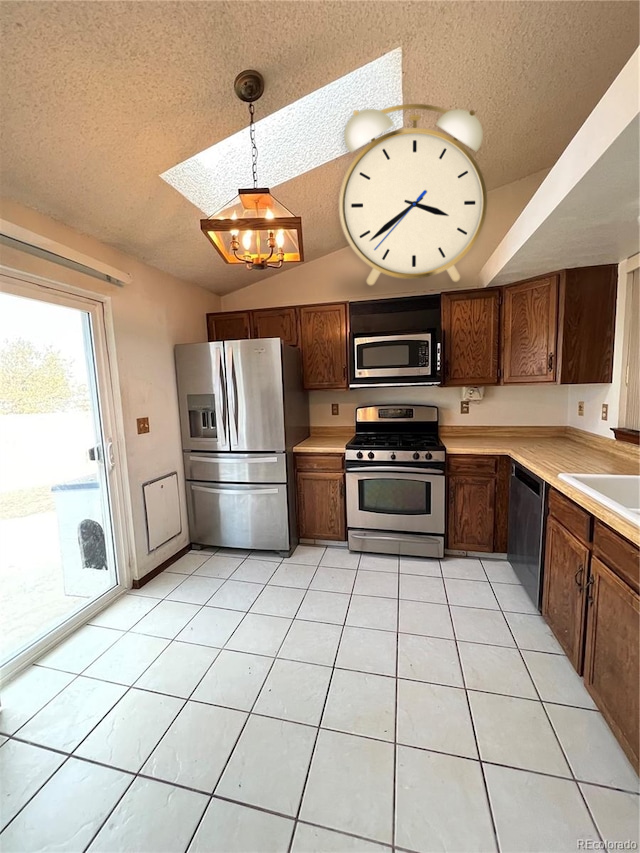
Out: {"hour": 3, "minute": 38, "second": 37}
